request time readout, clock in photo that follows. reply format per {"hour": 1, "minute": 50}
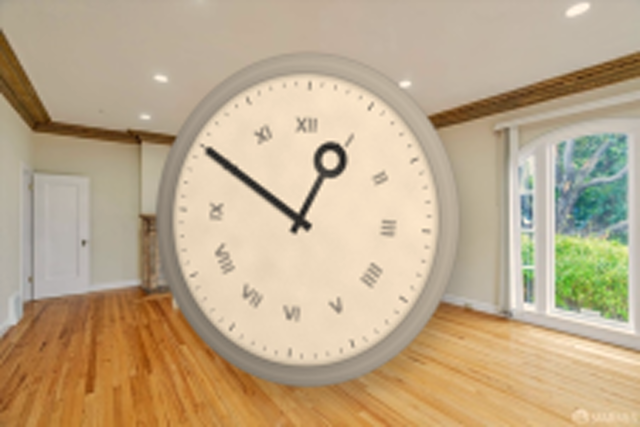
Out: {"hour": 12, "minute": 50}
